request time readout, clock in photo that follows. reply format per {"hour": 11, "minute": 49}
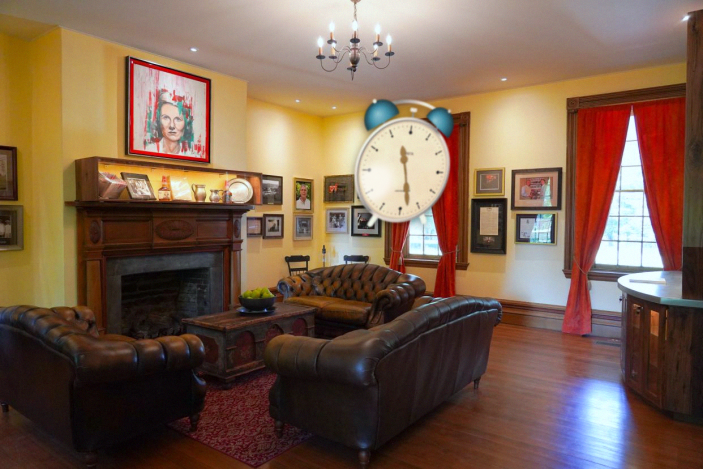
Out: {"hour": 11, "minute": 28}
